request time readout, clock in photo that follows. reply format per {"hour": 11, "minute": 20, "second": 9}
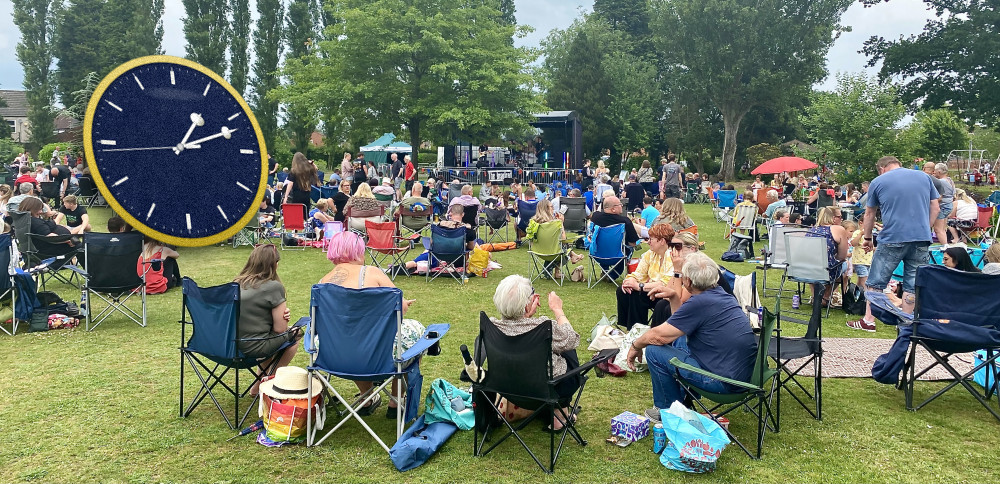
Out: {"hour": 1, "minute": 11, "second": 44}
